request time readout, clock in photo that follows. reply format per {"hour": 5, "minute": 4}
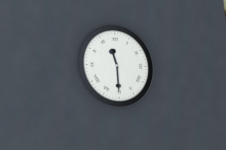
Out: {"hour": 11, "minute": 30}
